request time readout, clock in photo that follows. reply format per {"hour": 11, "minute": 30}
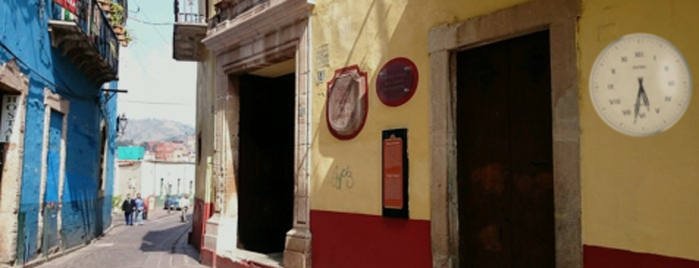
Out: {"hour": 5, "minute": 32}
